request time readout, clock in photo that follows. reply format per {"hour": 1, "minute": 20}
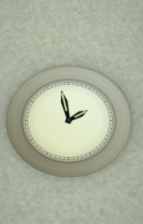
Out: {"hour": 1, "minute": 58}
